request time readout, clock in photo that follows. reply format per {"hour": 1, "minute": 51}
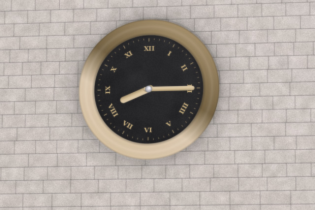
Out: {"hour": 8, "minute": 15}
